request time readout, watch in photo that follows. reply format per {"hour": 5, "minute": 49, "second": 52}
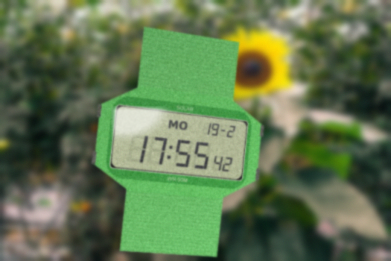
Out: {"hour": 17, "minute": 55, "second": 42}
